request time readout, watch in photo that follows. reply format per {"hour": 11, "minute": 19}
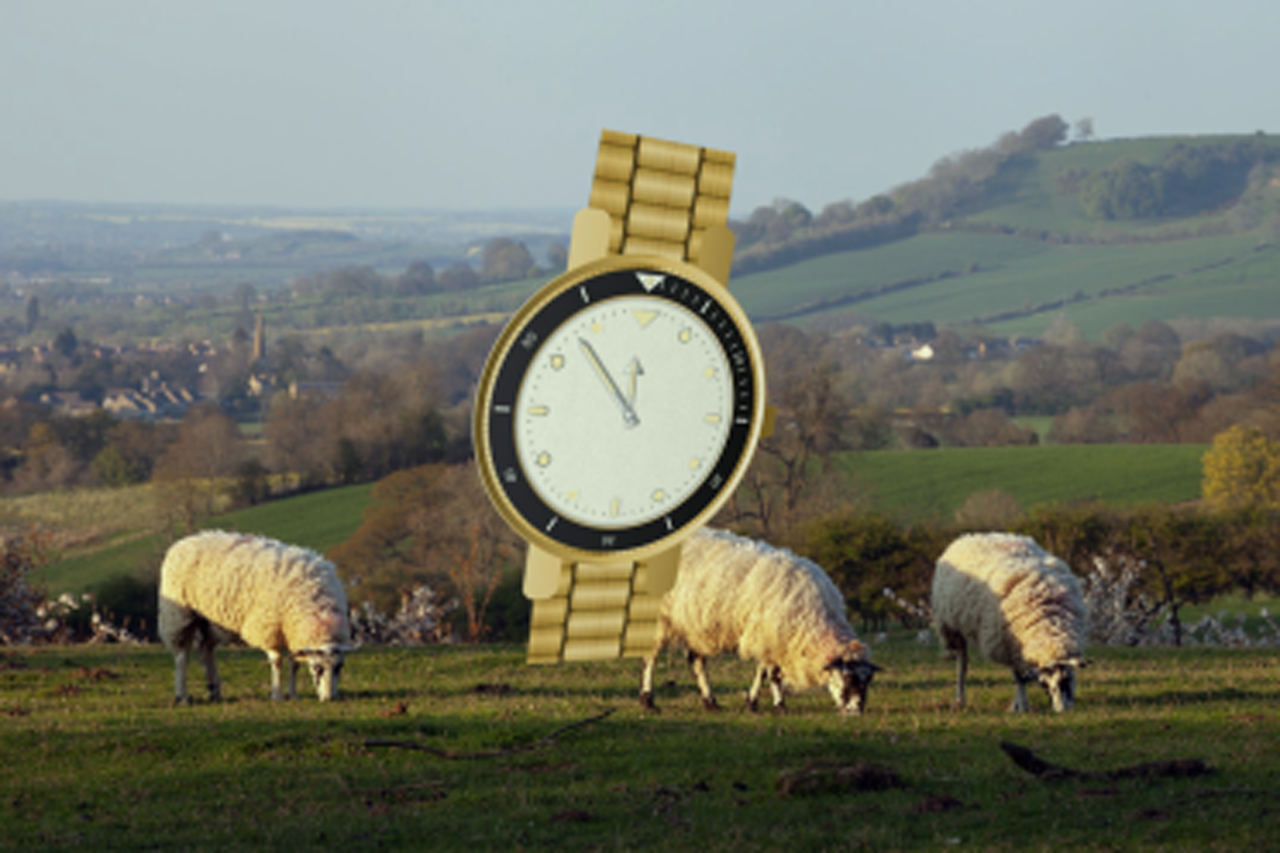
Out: {"hour": 11, "minute": 53}
